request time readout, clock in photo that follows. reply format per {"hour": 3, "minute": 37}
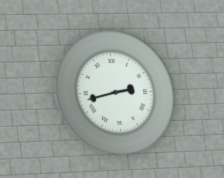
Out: {"hour": 2, "minute": 43}
